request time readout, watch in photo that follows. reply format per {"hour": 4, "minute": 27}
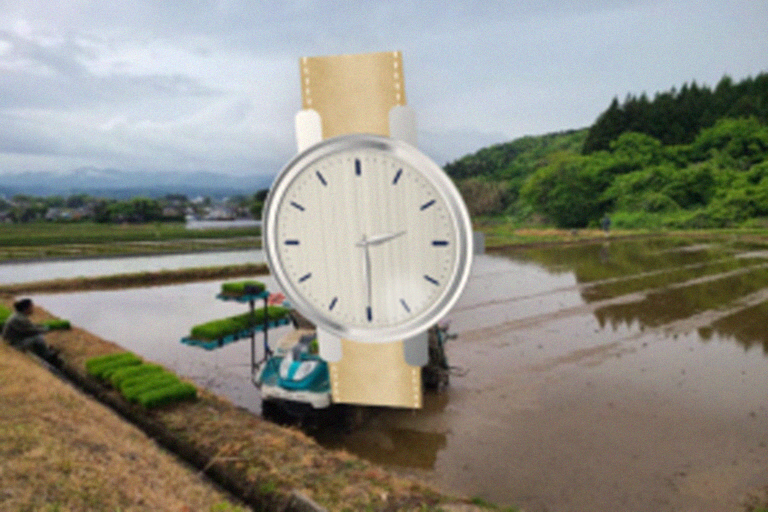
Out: {"hour": 2, "minute": 30}
